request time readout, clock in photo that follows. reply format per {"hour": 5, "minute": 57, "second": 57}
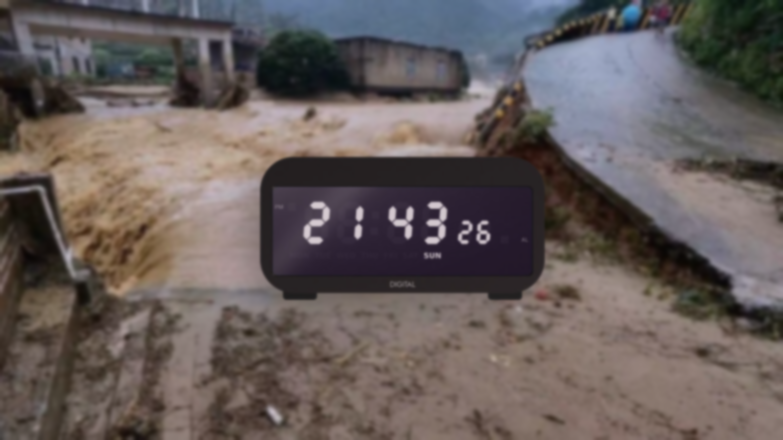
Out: {"hour": 21, "minute": 43, "second": 26}
